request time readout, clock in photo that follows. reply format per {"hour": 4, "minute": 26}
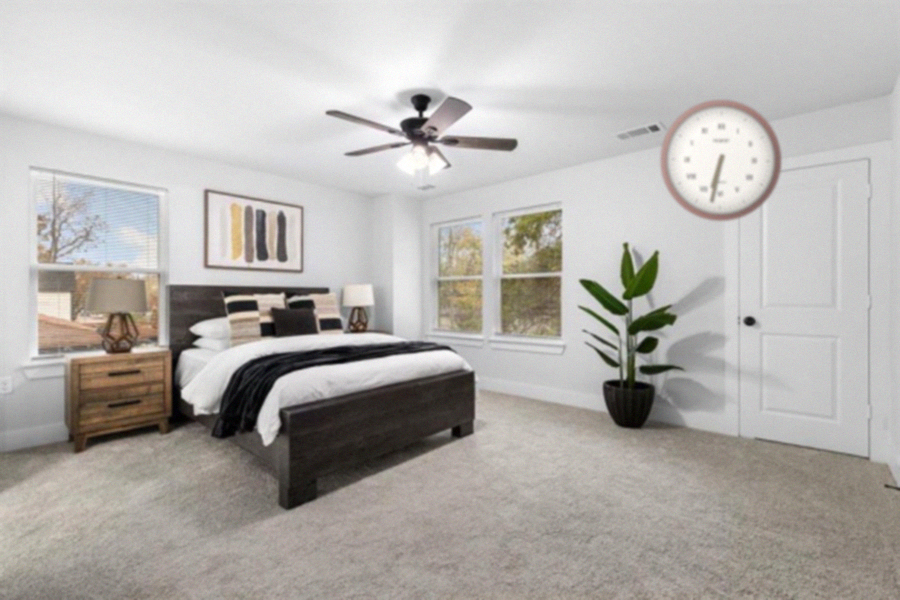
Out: {"hour": 6, "minute": 32}
